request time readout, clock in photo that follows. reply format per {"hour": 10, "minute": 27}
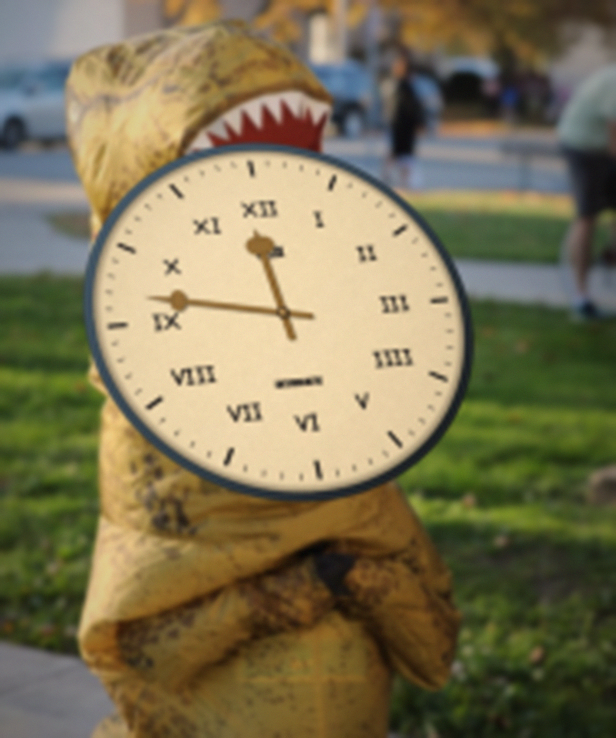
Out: {"hour": 11, "minute": 47}
